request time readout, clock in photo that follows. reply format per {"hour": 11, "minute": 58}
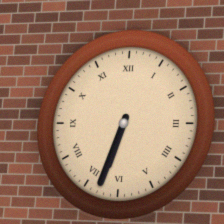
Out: {"hour": 6, "minute": 33}
